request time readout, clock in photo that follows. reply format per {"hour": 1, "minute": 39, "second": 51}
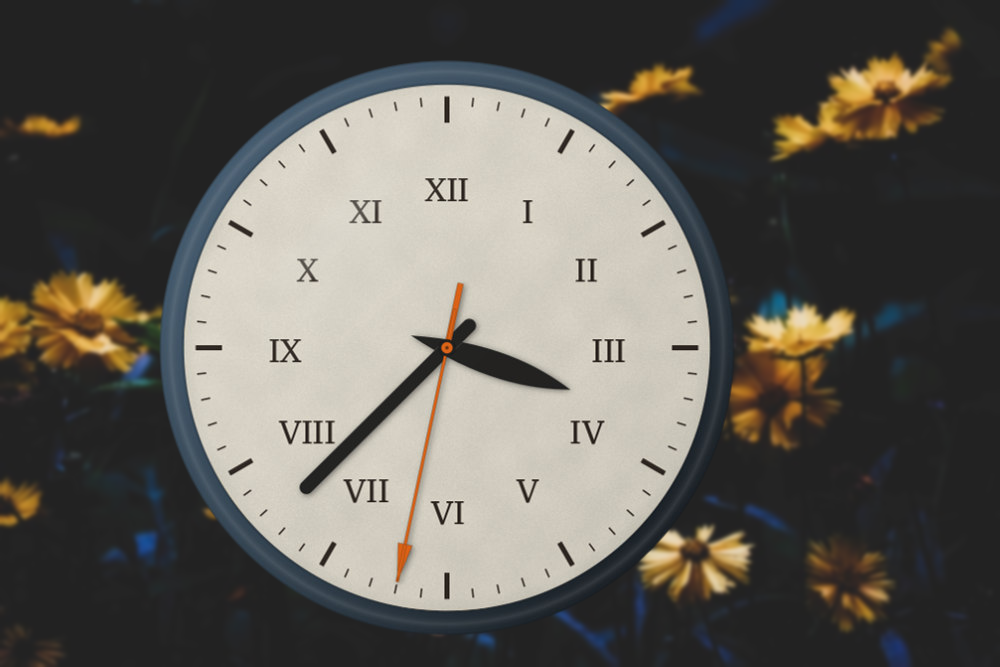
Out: {"hour": 3, "minute": 37, "second": 32}
